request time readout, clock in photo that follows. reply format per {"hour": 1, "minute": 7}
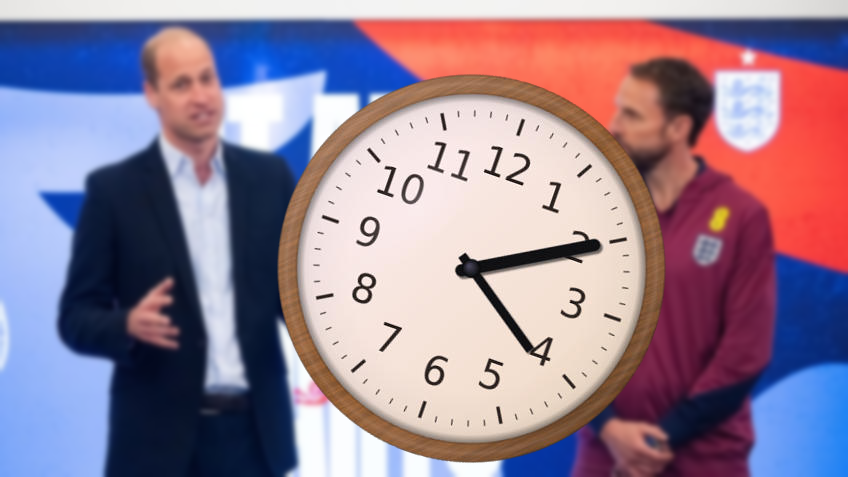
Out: {"hour": 4, "minute": 10}
